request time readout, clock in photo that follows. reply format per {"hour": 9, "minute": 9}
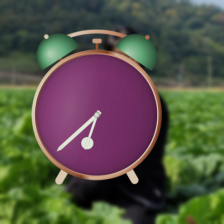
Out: {"hour": 6, "minute": 38}
